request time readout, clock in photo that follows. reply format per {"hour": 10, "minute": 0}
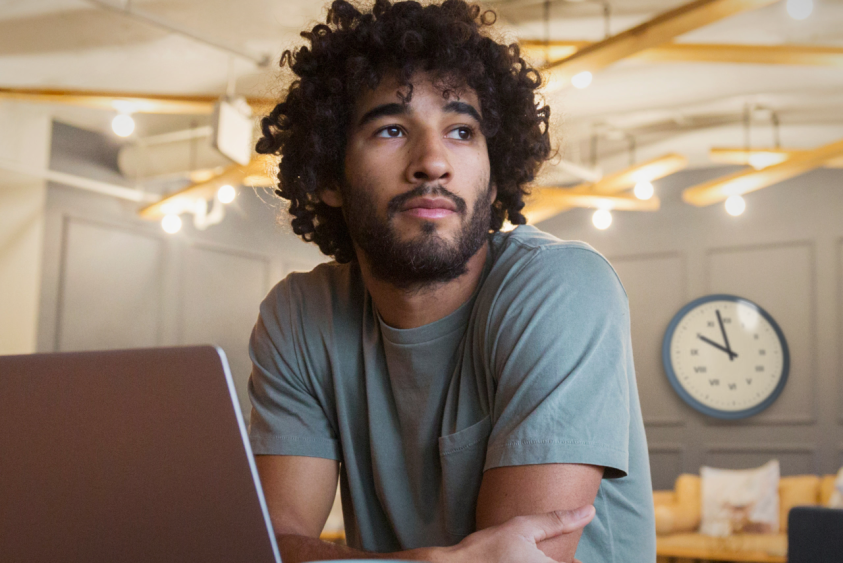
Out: {"hour": 9, "minute": 58}
